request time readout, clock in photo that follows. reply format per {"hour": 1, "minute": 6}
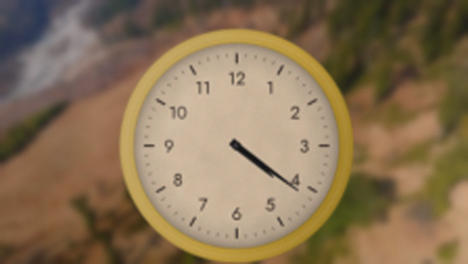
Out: {"hour": 4, "minute": 21}
